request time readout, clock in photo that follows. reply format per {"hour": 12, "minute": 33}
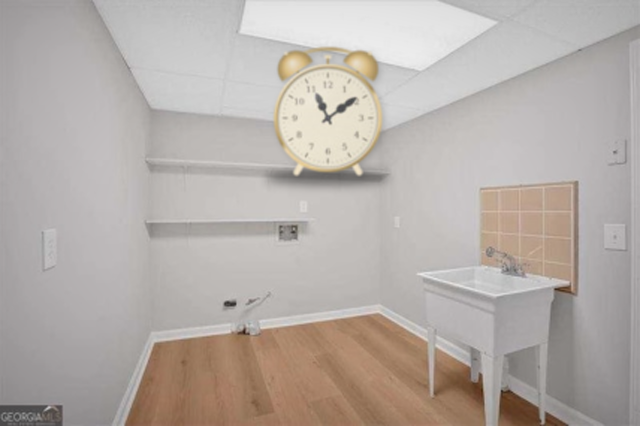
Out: {"hour": 11, "minute": 9}
